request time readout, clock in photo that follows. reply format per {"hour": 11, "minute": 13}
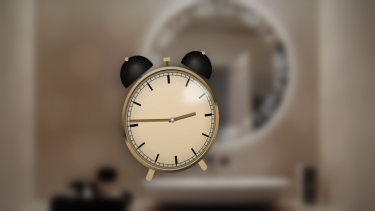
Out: {"hour": 2, "minute": 46}
